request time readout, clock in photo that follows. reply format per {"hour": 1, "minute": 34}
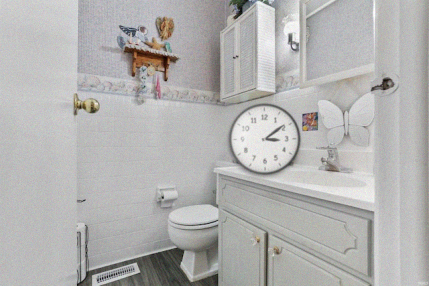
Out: {"hour": 3, "minute": 9}
